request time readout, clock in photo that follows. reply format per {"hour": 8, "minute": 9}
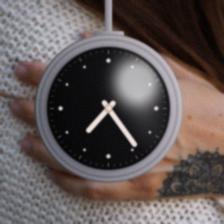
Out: {"hour": 7, "minute": 24}
